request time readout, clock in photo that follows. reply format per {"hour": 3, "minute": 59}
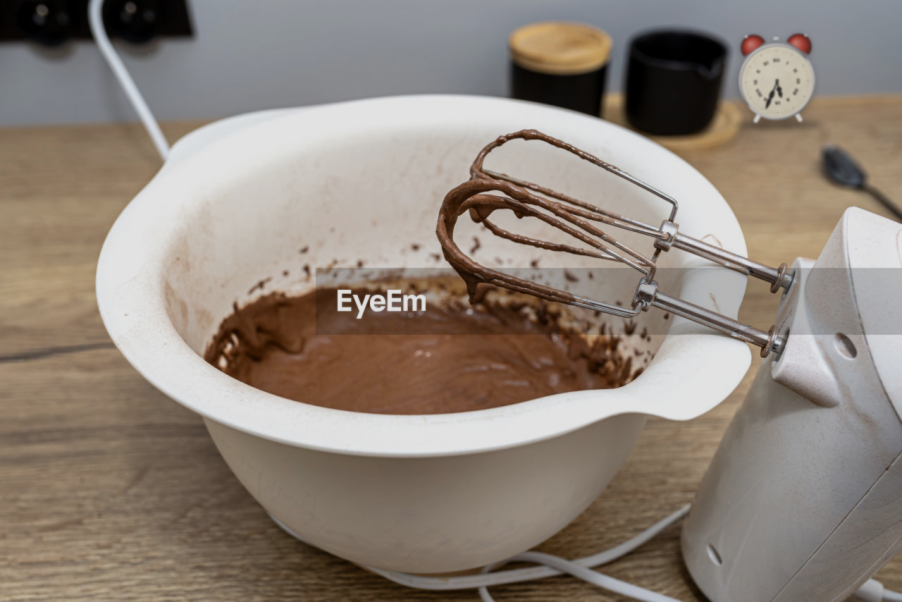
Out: {"hour": 5, "minute": 34}
